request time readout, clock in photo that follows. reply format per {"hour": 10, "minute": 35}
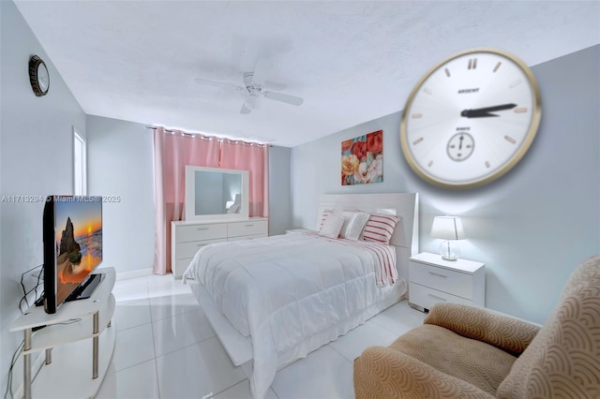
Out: {"hour": 3, "minute": 14}
